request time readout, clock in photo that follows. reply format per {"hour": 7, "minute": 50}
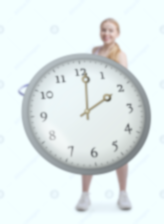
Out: {"hour": 2, "minute": 1}
